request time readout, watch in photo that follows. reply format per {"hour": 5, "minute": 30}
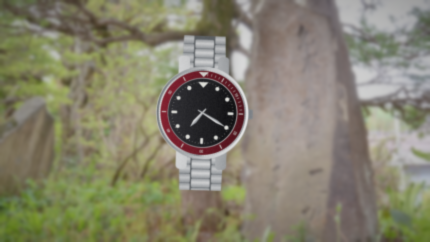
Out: {"hour": 7, "minute": 20}
